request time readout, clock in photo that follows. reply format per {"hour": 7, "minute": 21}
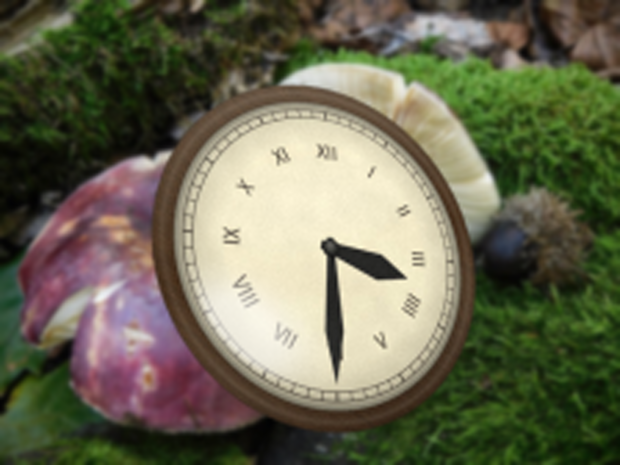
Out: {"hour": 3, "minute": 30}
